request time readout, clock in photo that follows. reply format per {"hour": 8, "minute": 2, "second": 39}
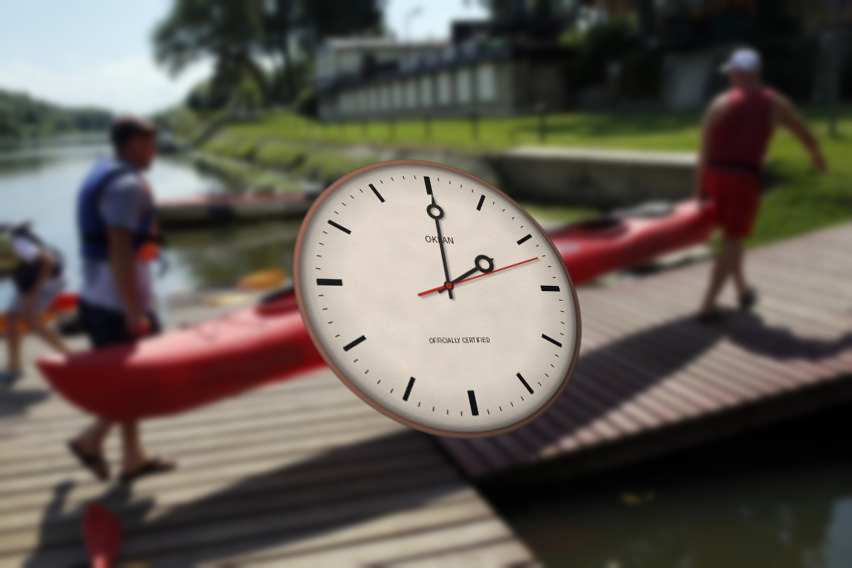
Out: {"hour": 2, "minute": 0, "second": 12}
